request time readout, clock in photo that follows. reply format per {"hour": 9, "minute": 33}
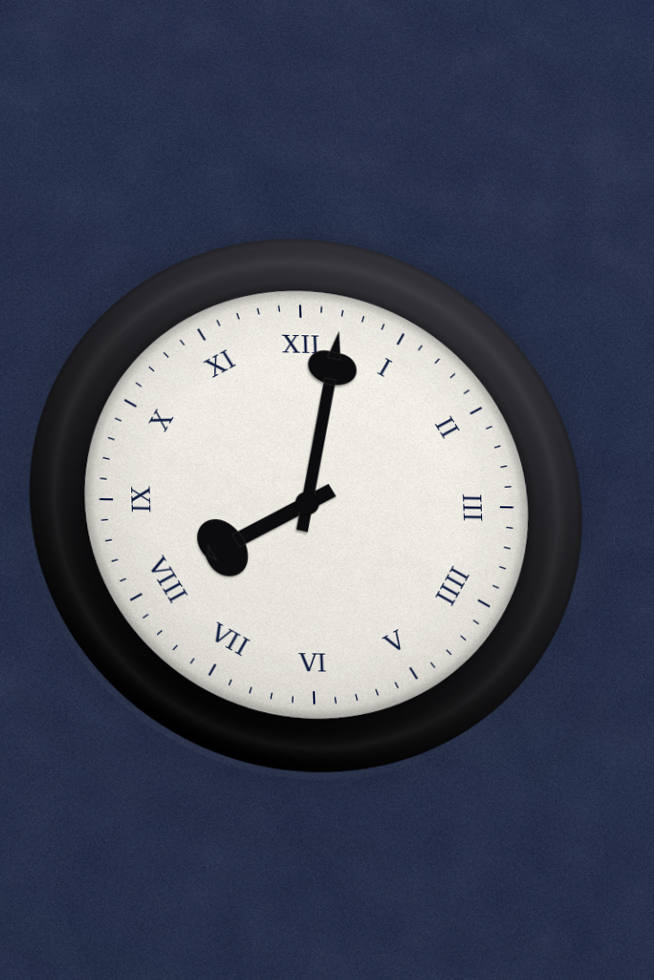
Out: {"hour": 8, "minute": 2}
